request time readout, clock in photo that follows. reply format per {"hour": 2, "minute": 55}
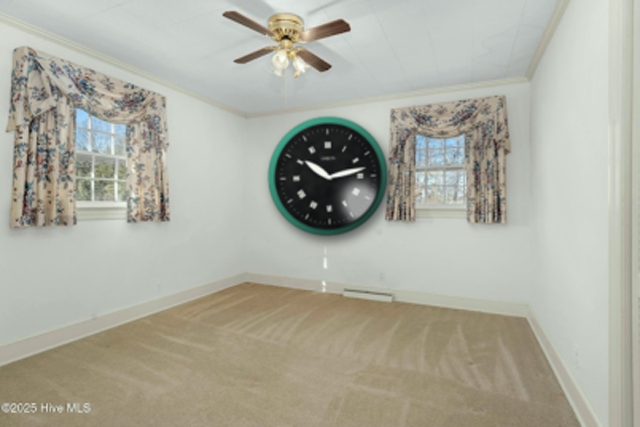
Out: {"hour": 10, "minute": 13}
